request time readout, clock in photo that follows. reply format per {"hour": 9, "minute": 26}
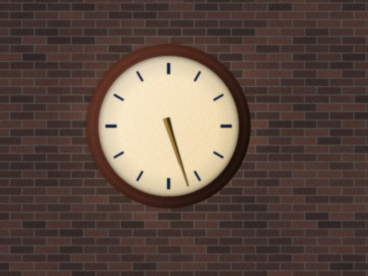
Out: {"hour": 5, "minute": 27}
